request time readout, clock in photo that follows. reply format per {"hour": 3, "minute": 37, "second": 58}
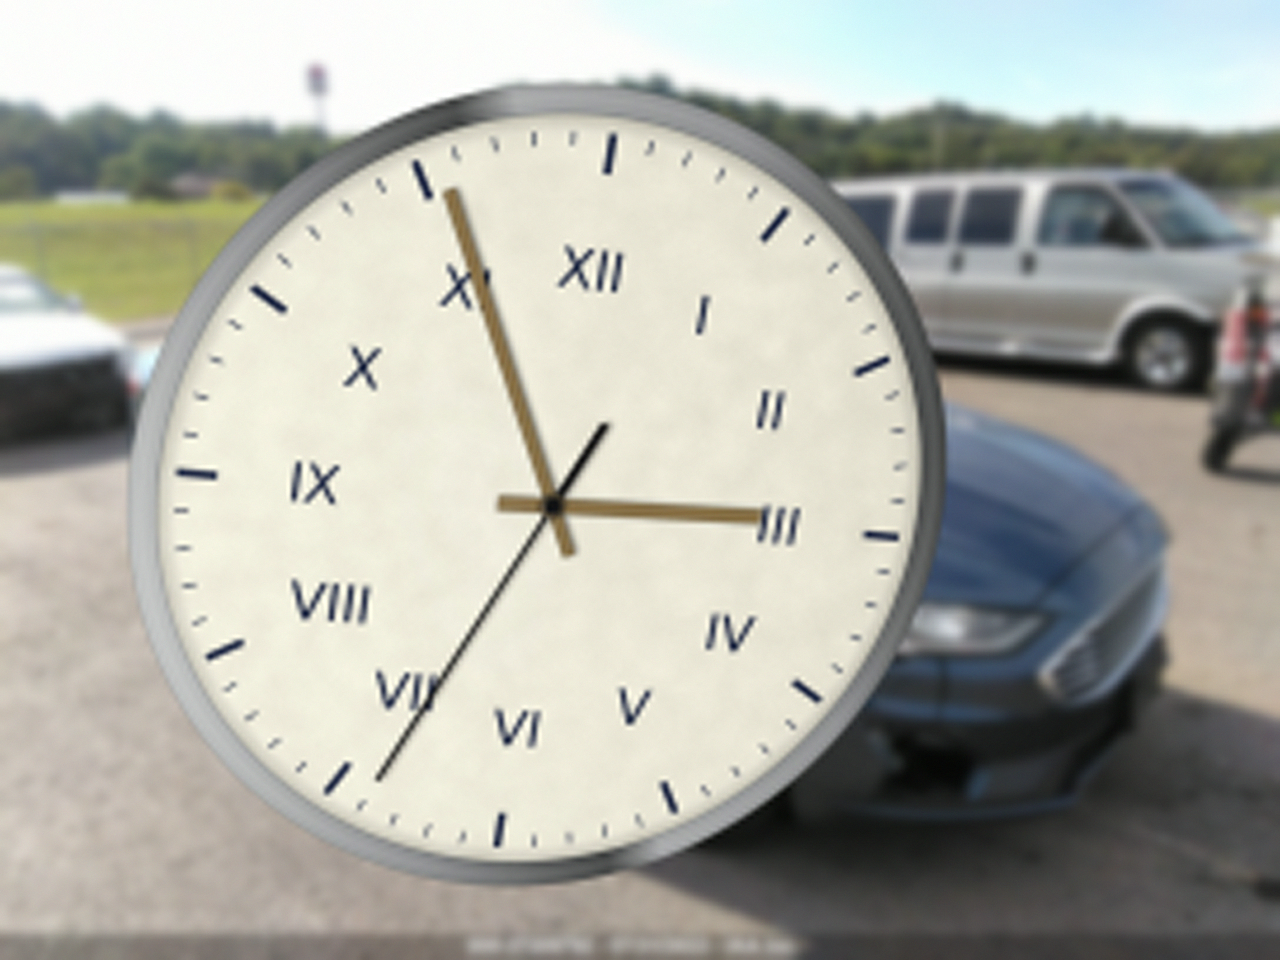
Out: {"hour": 2, "minute": 55, "second": 34}
